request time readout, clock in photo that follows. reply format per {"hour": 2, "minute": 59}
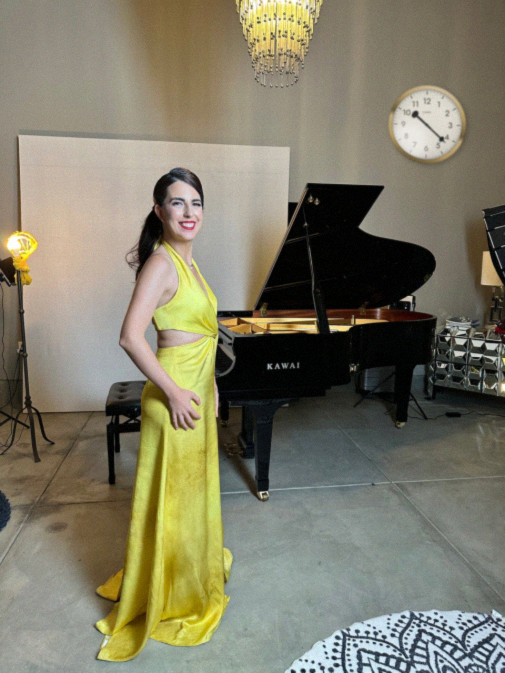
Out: {"hour": 10, "minute": 22}
